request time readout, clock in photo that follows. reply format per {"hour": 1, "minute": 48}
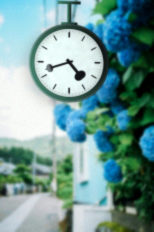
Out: {"hour": 4, "minute": 42}
